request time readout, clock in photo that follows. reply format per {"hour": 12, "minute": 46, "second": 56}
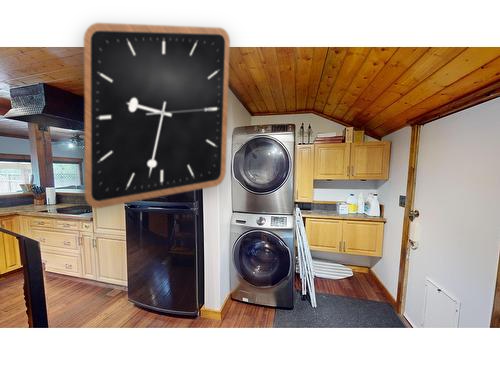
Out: {"hour": 9, "minute": 32, "second": 15}
